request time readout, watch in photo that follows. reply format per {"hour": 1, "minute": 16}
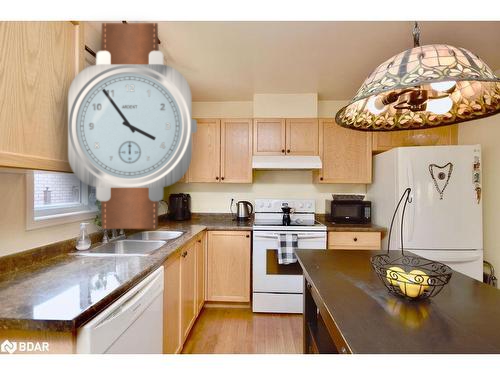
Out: {"hour": 3, "minute": 54}
